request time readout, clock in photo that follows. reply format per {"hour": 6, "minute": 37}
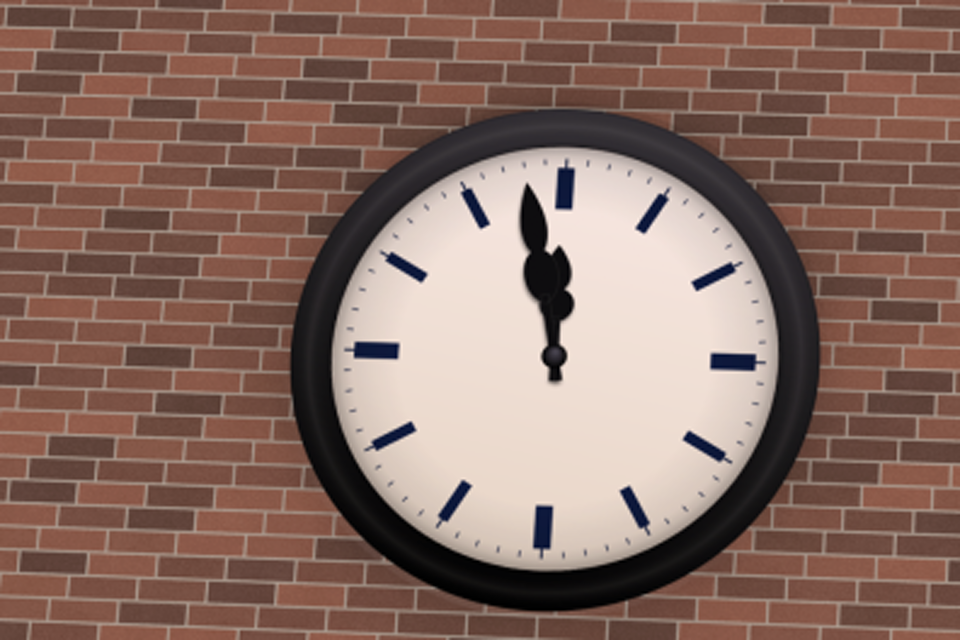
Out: {"hour": 11, "minute": 58}
